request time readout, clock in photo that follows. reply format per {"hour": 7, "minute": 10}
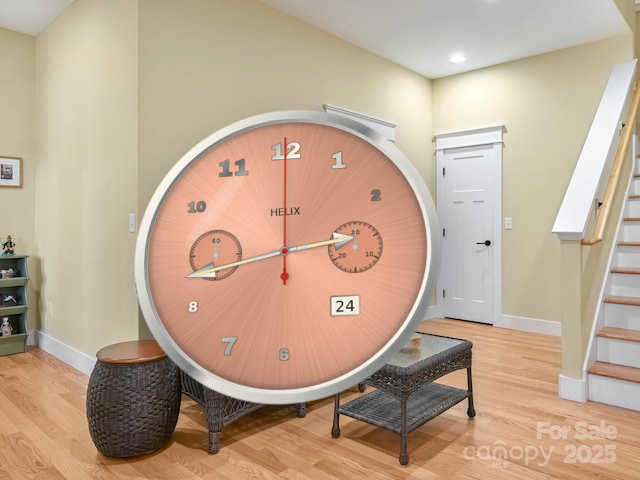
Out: {"hour": 2, "minute": 43}
